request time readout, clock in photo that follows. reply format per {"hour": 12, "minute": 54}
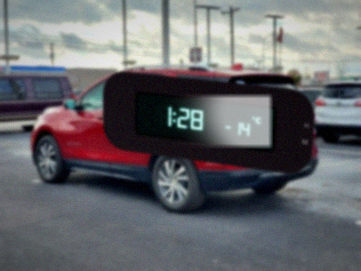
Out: {"hour": 1, "minute": 28}
